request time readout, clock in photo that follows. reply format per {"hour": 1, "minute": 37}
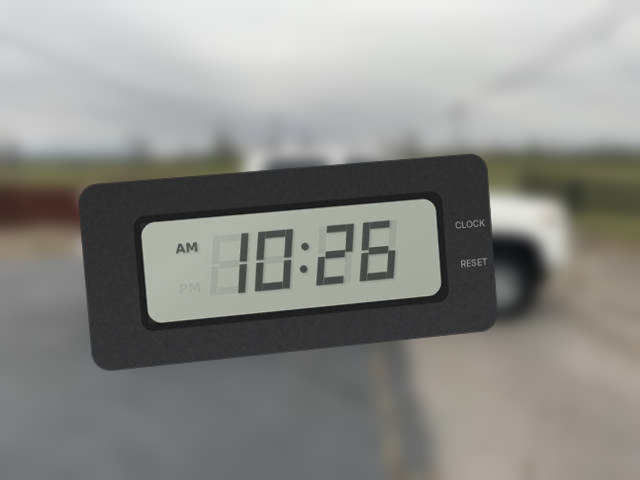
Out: {"hour": 10, "minute": 26}
